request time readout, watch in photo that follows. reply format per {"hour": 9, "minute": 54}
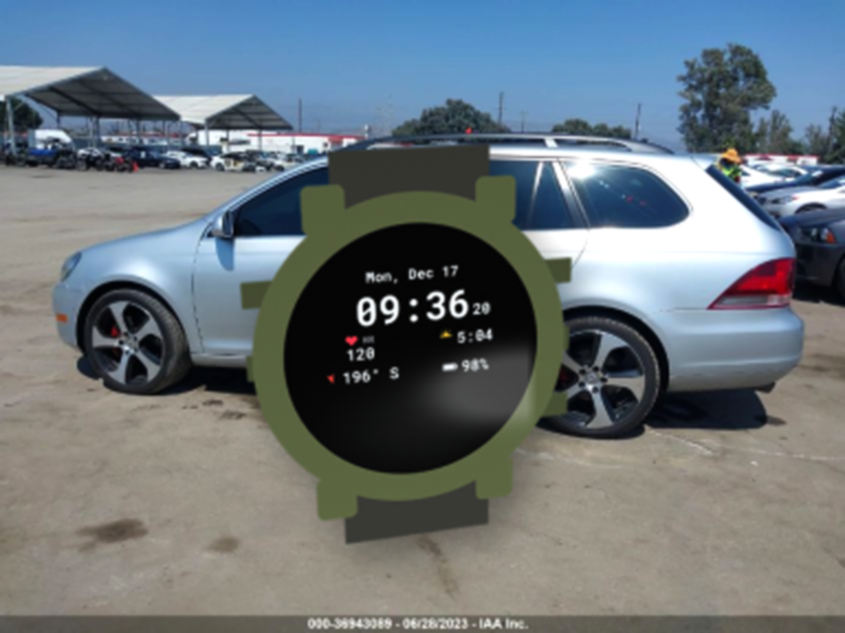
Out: {"hour": 9, "minute": 36}
